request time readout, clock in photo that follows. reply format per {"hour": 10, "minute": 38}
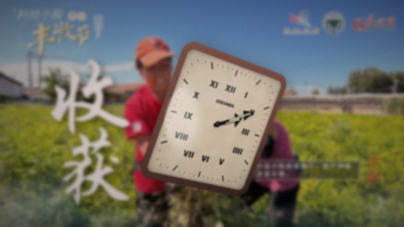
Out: {"hour": 2, "minute": 10}
